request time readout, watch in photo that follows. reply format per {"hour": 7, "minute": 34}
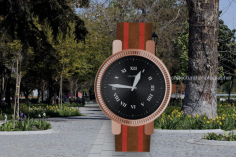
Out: {"hour": 12, "minute": 46}
